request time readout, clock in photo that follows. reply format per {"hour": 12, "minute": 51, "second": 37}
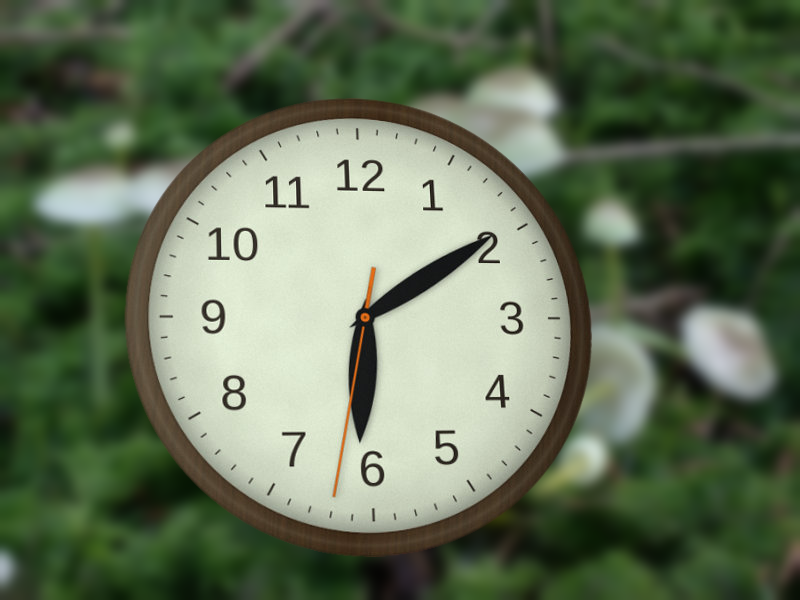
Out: {"hour": 6, "minute": 9, "second": 32}
